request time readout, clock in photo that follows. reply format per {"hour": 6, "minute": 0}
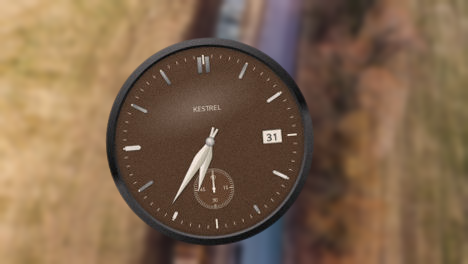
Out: {"hour": 6, "minute": 36}
